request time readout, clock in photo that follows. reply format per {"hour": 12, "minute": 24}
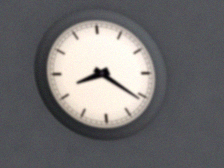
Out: {"hour": 8, "minute": 21}
